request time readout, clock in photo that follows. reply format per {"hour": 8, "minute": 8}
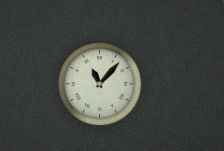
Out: {"hour": 11, "minute": 7}
